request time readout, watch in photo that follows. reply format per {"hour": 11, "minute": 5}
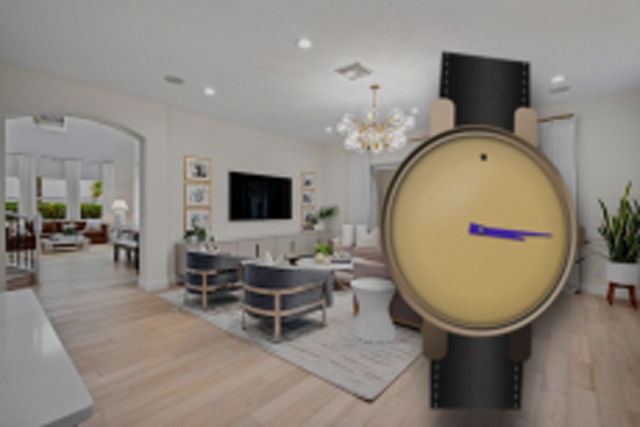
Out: {"hour": 3, "minute": 15}
